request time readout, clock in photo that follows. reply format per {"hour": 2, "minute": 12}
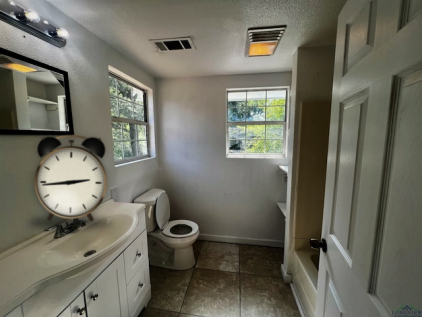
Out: {"hour": 2, "minute": 44}
